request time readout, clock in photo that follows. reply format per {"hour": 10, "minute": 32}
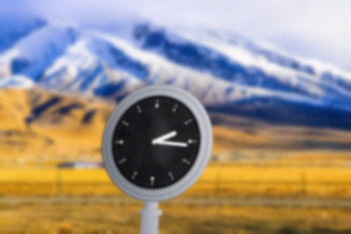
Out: {"hour": 2, "minute": 16}
